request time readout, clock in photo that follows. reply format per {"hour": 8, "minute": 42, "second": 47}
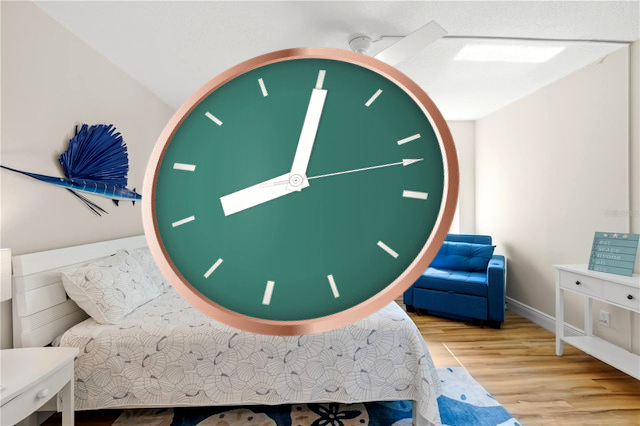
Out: {"hour": 8, "minute": 0, "second": 12}
